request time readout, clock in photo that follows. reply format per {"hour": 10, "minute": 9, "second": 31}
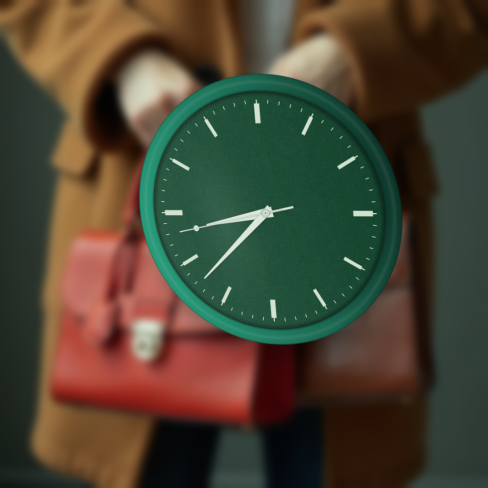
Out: {"hour": 8, "minute": 37, "second": 43}
